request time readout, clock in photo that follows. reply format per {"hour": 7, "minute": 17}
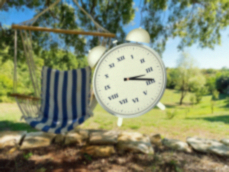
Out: {"hour": 3, "minute": 19}
